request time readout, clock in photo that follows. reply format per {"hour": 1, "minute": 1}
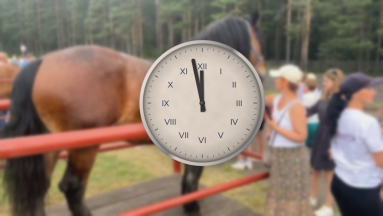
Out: {"hour": 11, "minute": 58}
